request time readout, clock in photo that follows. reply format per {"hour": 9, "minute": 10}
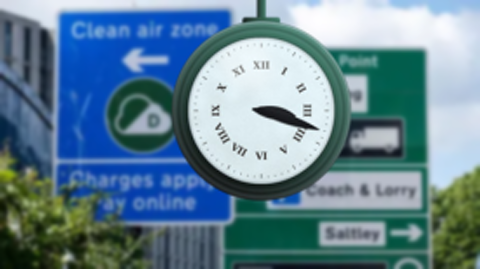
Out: {"hour": 3, "minute": 18}
